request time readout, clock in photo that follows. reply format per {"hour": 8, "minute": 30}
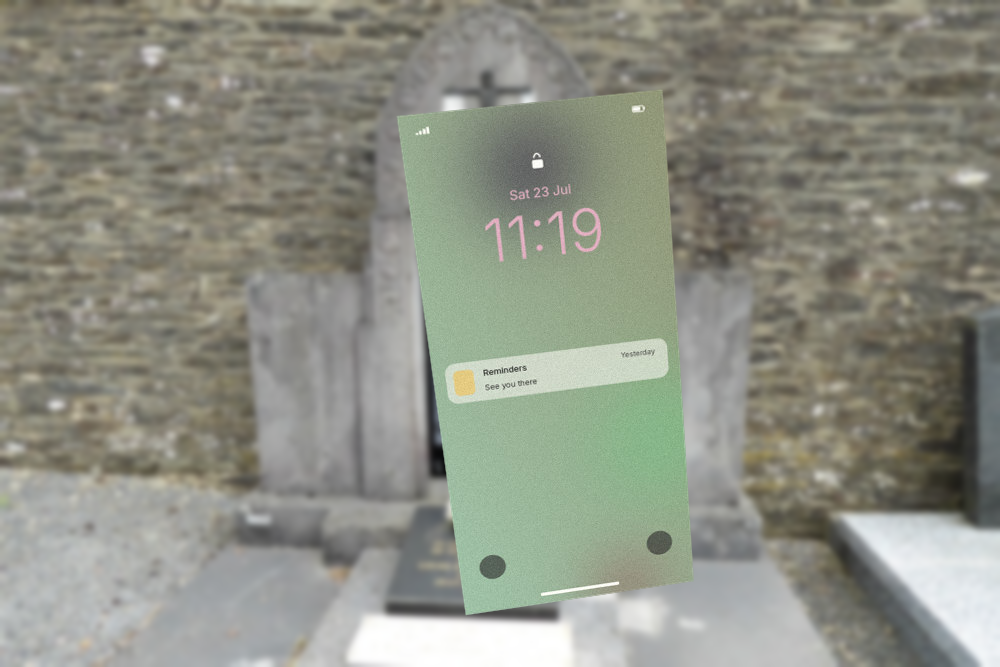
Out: {"hour": 11, "minute": 19}
